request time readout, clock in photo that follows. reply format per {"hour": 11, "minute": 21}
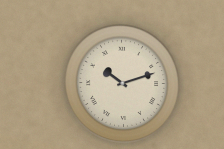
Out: {"hour": 10, "minute": 12}
